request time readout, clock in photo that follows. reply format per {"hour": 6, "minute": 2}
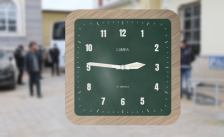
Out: {"hour": 2, "minute": 46}
